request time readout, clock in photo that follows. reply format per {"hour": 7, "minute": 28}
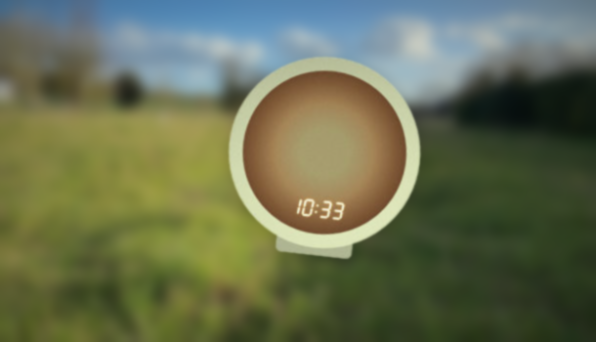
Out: {"hour": 10, "minute": 33}
